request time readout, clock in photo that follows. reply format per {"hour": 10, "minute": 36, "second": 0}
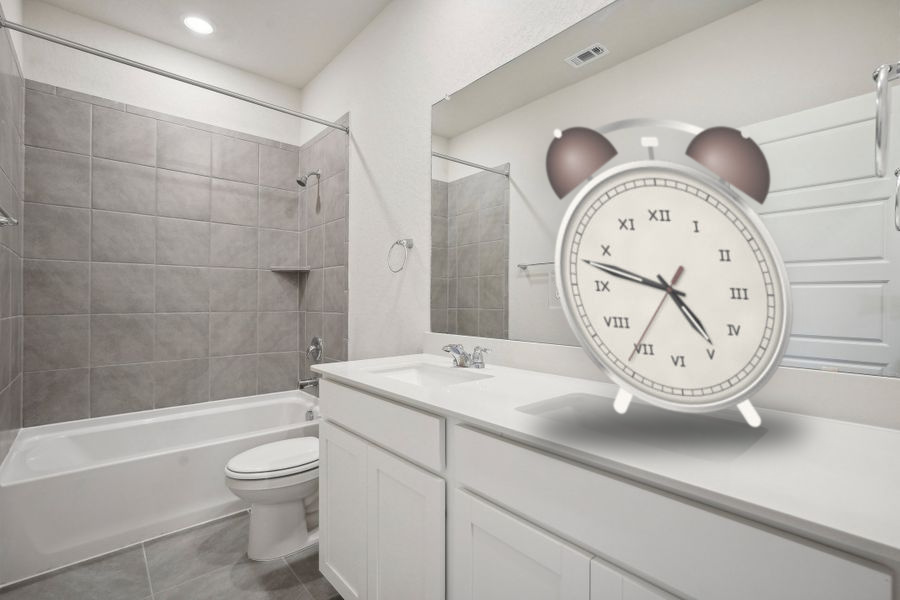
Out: {"hour": 4, "minute": 47, "second": 36}
